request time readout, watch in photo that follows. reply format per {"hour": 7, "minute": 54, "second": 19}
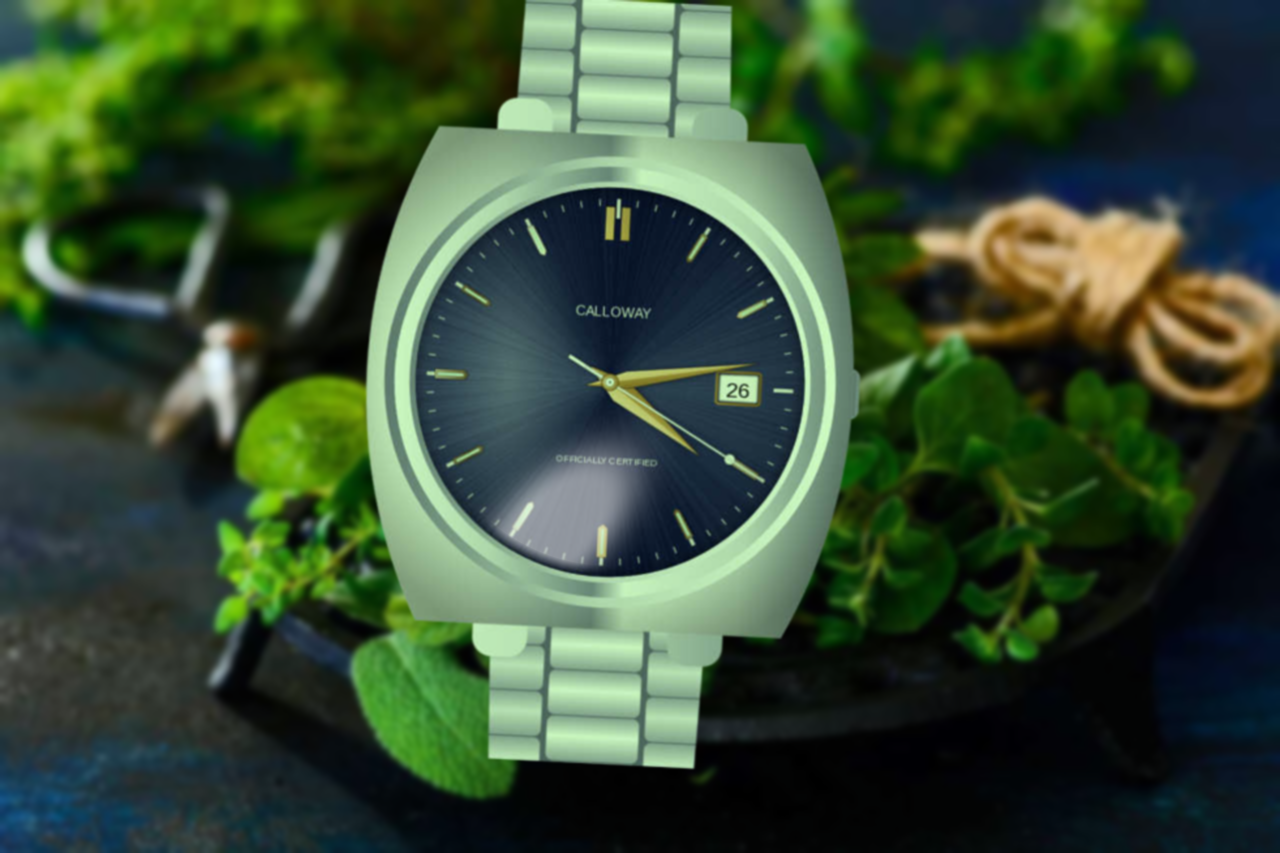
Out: {"hour": 4, "minute": 13, "second": 20}
